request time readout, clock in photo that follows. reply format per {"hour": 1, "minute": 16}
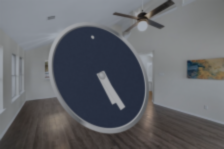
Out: {"hour": 5, "minute": 26}
